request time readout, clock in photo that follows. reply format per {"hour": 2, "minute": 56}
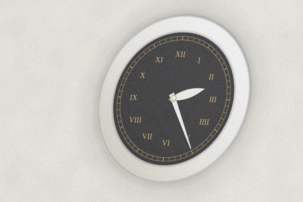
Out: {"hour": 2, "minute": 25}
